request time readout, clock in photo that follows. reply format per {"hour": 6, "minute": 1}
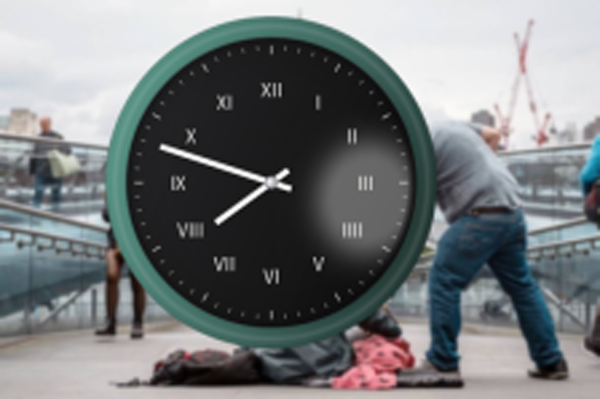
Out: {"hour": 7, "minute": 48}
